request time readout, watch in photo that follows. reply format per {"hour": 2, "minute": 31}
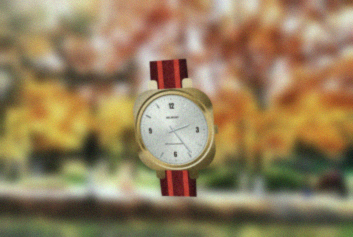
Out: {"hour": 2, "minute": 24}
